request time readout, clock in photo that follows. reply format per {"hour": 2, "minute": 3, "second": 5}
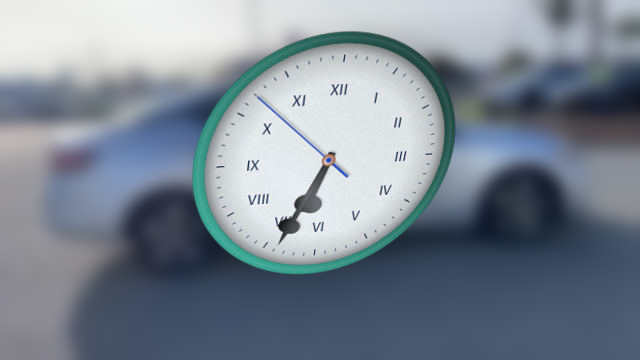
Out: {"hour": 6, "minute": 33, "second": 52}
